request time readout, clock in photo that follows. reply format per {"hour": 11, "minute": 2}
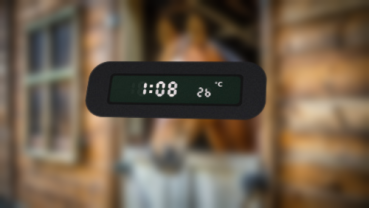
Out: {"hour": 1, "minute": 8}
